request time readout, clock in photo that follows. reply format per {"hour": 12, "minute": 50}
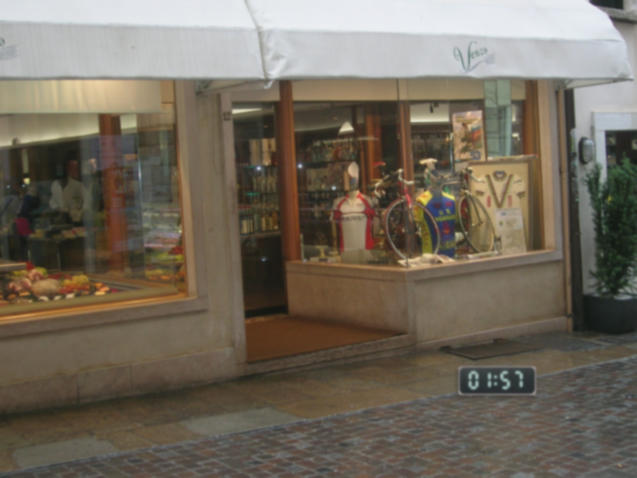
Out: {"hour": 1, "minute": 57}
